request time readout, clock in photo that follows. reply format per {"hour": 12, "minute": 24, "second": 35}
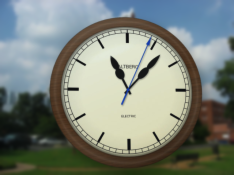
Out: {"hour": 11, "minute": 7, "second": 4}
